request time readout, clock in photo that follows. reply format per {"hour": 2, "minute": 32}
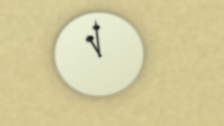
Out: {"hour": 10, "minute": 59}
